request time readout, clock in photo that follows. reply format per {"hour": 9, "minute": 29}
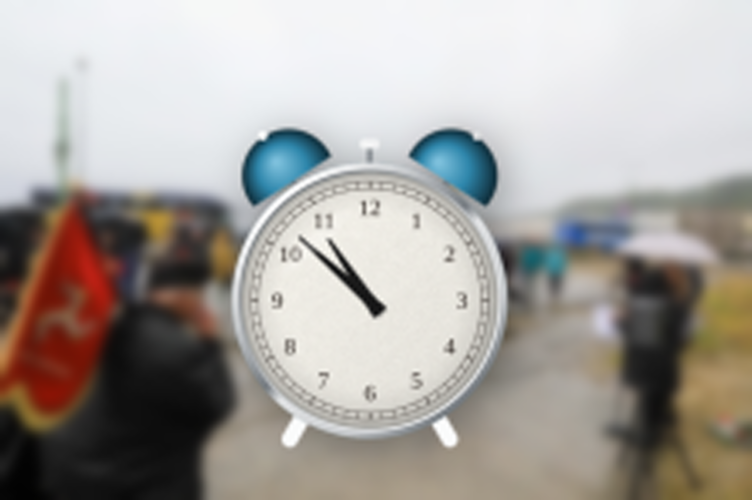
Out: {"hour": 10, "minute": 52}
